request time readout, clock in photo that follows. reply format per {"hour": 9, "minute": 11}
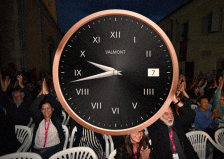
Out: {"hour": 9, "minute": 43}
